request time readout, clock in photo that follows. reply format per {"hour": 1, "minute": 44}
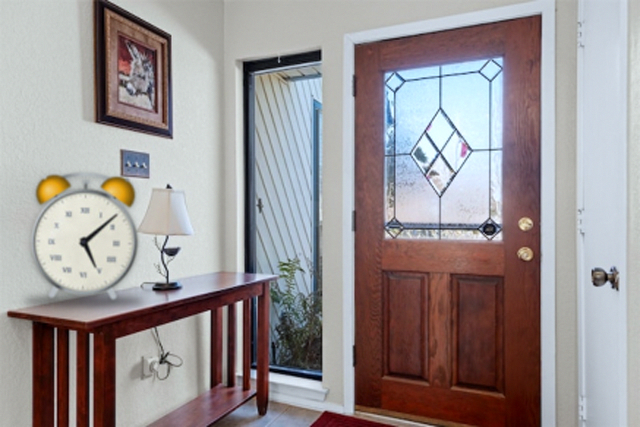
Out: {"hour": 5, "minute": 8}
